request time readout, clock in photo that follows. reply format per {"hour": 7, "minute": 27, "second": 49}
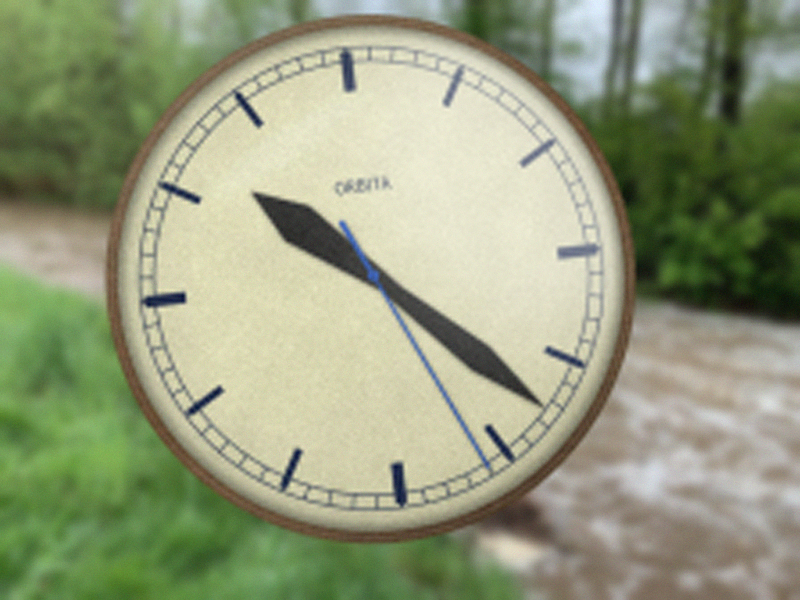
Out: {"hour": 10, "minute": 22, "second": 26}
